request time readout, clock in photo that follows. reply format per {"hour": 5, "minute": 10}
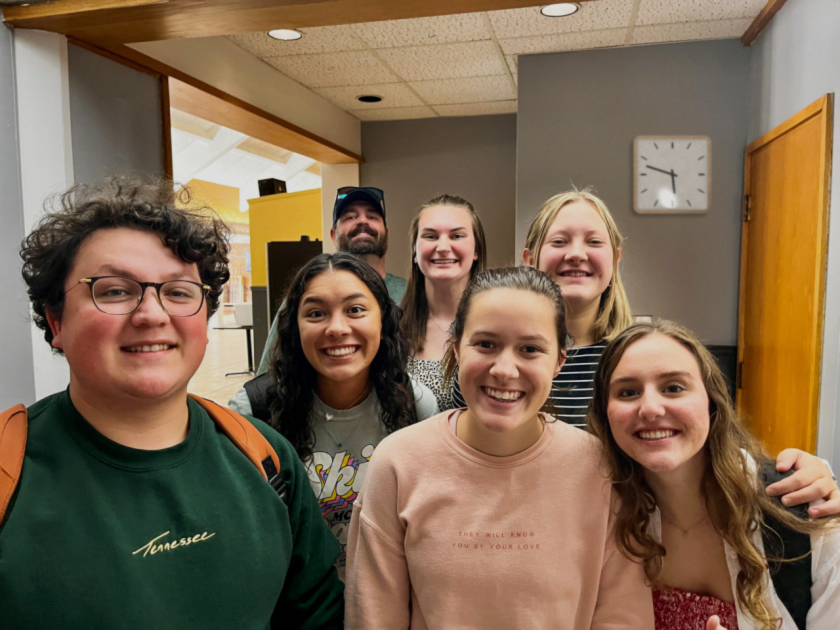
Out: {"hour": 5, "minute": 48}
